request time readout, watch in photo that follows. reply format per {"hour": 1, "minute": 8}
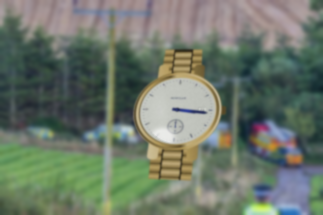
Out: {"hour": 3, "minute": 16}
